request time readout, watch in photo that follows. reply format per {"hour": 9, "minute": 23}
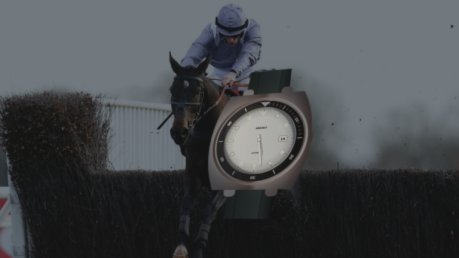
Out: {"hour": 5, "minute": 28}
